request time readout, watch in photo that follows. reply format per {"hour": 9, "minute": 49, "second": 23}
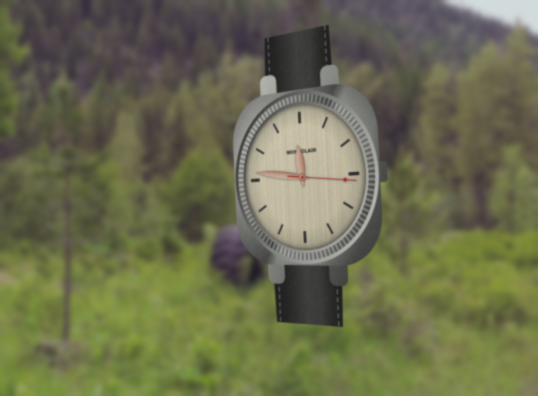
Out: {"hour": 11, "minute": 46, "second": 16}
